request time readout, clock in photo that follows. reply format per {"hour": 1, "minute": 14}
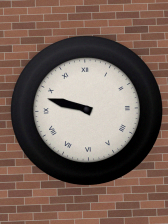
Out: {"hour": 9, "minute": 48}
